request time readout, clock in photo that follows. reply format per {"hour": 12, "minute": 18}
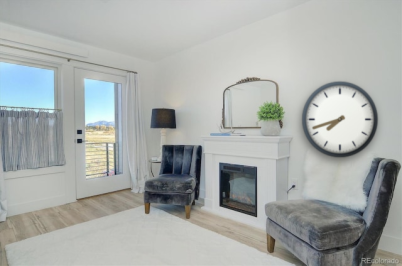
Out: {"hour": 7, "minute": 42}
